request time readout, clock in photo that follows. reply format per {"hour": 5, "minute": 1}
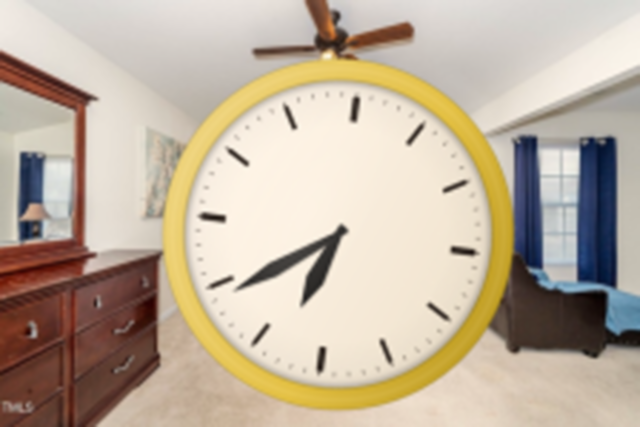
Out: {"hour": 6, "minute": 39}
